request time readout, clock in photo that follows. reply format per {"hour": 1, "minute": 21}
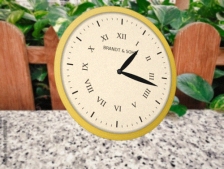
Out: {"hour": 1, "minute": 17}
